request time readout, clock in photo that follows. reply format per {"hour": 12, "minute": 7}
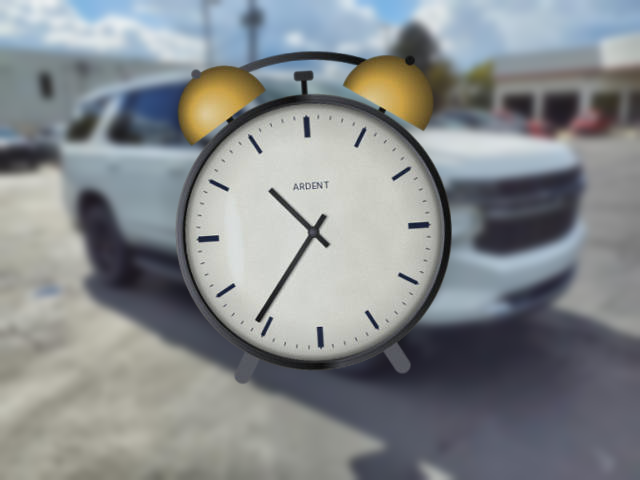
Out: {"hour": 10, "minute": 36}
